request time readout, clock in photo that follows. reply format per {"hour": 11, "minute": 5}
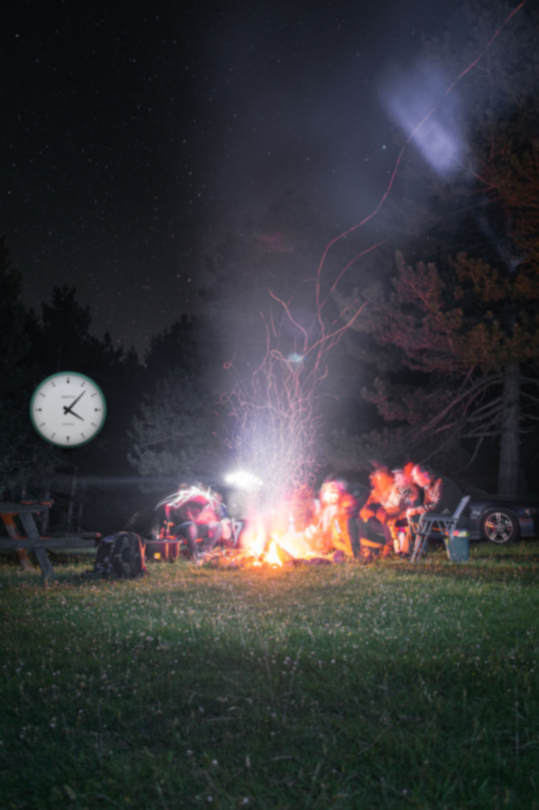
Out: {"hour": 4, "minute": 7}
